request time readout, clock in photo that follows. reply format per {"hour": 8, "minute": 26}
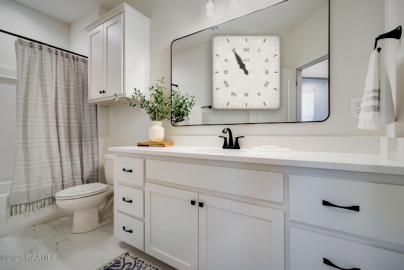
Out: {"hour": 10, "minute": 55}
